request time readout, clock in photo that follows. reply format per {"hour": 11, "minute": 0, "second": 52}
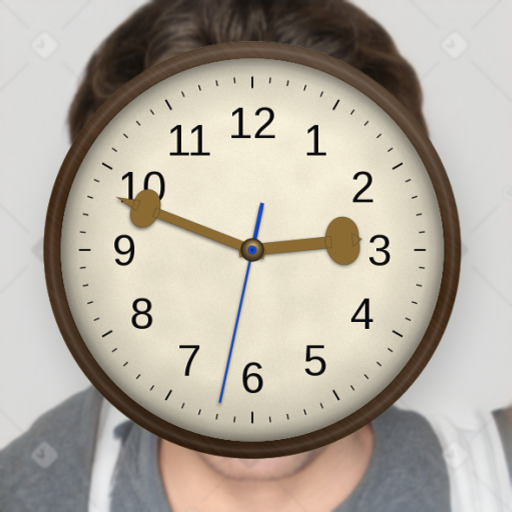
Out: {"hour": 2, "minute": 48, "second": 32}
